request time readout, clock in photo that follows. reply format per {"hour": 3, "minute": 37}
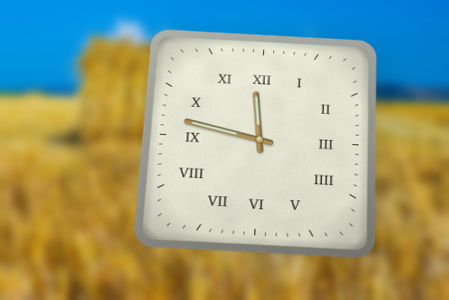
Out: {"hour": 11, "minute": 47}
